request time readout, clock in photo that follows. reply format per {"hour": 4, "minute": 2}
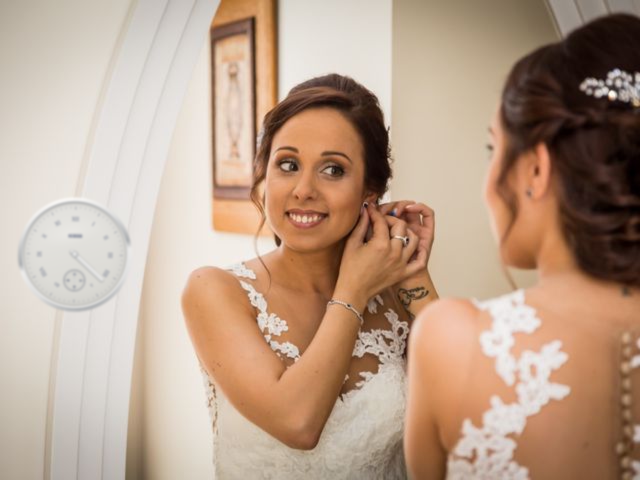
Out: {"hour": 4, "minute": 22}
